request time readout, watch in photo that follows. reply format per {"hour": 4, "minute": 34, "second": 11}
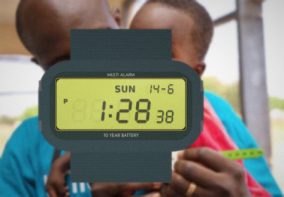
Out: {"hour": 1, "minute": 28, "second": 38}
